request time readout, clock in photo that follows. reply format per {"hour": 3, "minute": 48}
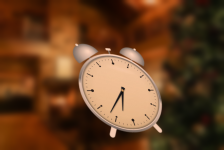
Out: {"hour": 6, "minute": 37}
